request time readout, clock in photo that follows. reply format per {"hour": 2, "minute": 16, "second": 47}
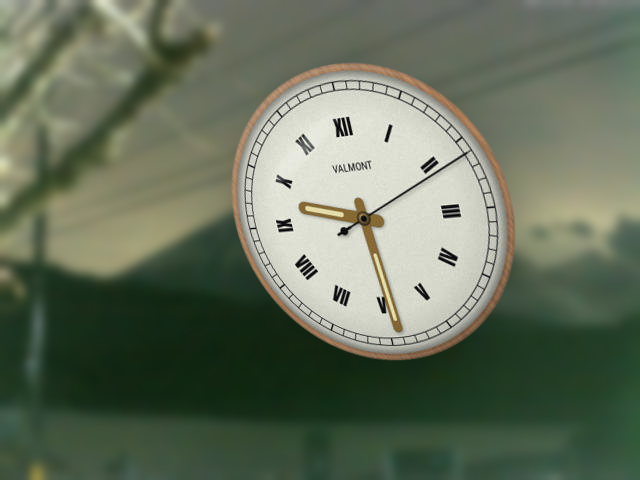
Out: {"hour": 9, "minute": 29, "second": 11}
